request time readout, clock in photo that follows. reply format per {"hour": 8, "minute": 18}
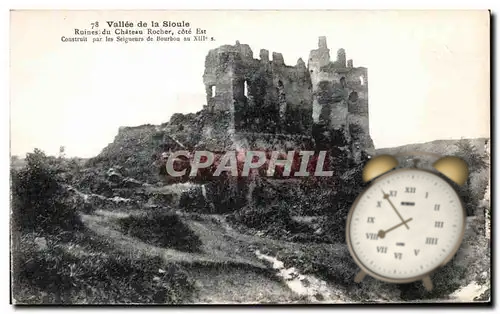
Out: {"hour": 7, "minute": 53}
